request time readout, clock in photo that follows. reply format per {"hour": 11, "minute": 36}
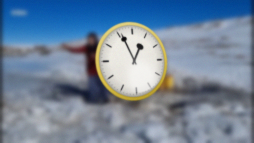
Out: {"hour": 12, "minute": 56}
